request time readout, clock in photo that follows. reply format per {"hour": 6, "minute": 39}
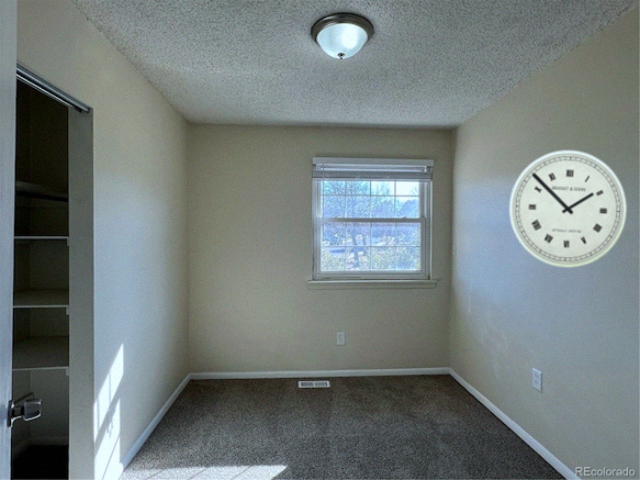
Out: {"hour": 1, "minute": 52}
